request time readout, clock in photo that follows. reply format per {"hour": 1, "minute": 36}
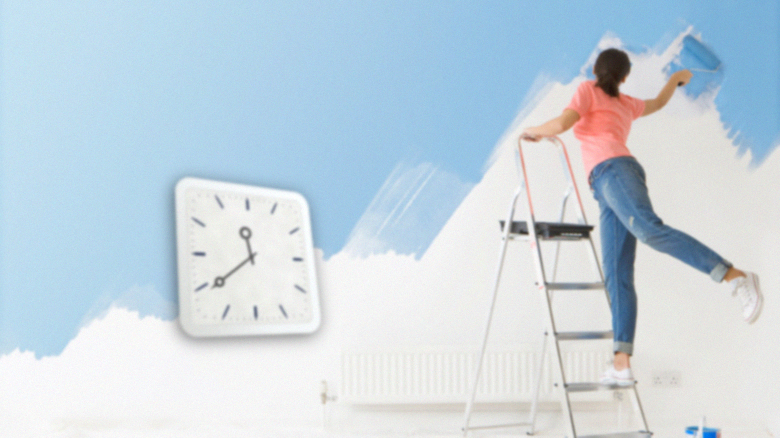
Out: {"hour": 11, "minute": 39}
